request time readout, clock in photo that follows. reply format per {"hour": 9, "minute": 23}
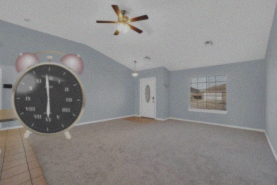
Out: {"hour": 5, "minute": 59}
